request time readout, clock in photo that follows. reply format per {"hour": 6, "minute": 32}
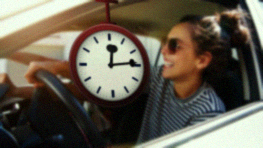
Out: {"hour": 12, "minute": 14}
